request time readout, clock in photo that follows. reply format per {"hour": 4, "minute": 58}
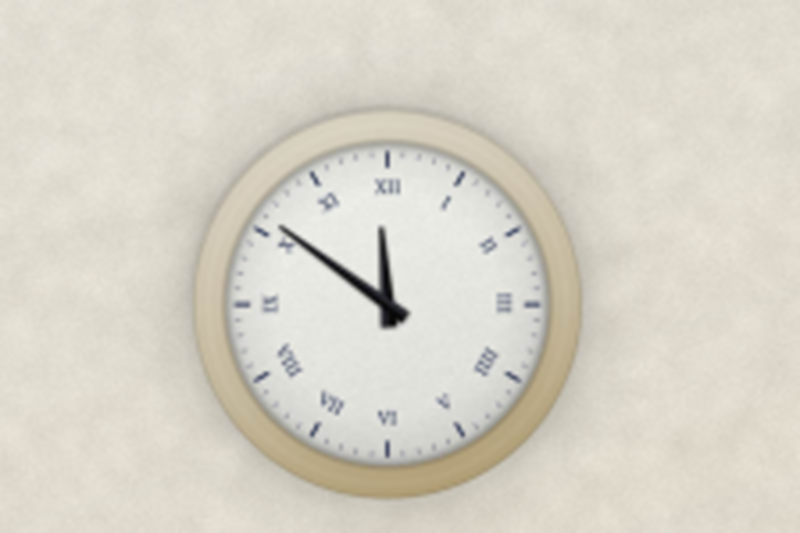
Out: {"hour": 11, "minute": 51}
